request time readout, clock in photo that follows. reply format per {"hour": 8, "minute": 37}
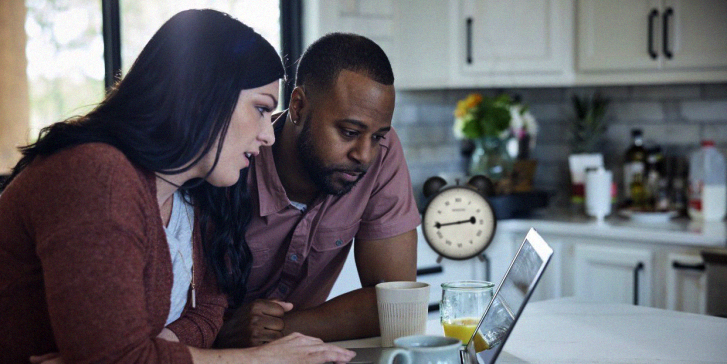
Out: {"hour": 2, "minute": 44}
